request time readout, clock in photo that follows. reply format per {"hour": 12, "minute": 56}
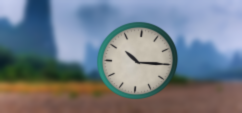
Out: {"hour": 10, "minute": 15}
